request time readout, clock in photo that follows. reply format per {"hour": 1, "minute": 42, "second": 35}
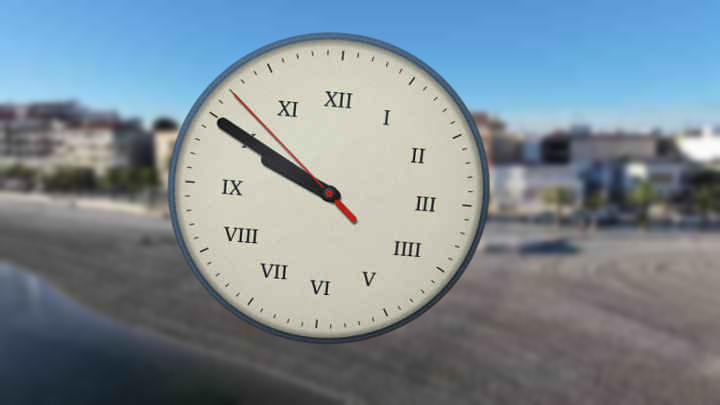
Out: {"hour": 9, "minute": 49, "second": 52}
